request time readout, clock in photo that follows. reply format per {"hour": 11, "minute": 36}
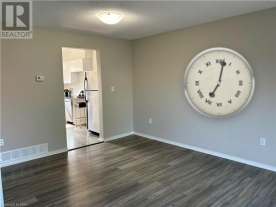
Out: {"hour": 7, "minute": 2}
